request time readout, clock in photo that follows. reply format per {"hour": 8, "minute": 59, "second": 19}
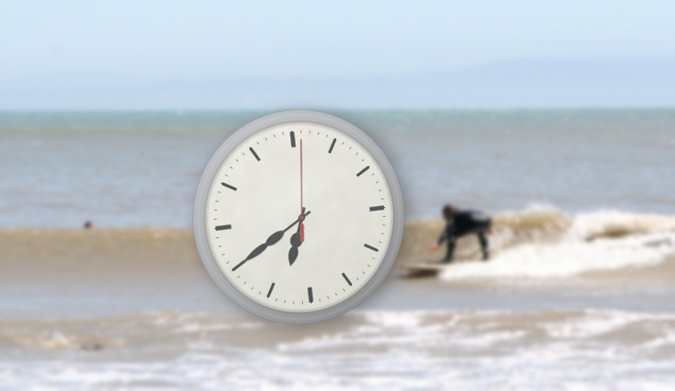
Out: {"hour": 6, "minute": 40, "second": 1}
